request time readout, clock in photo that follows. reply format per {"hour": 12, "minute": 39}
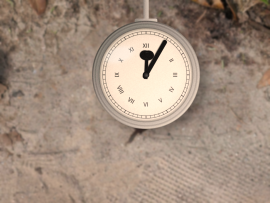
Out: {"hour": 12, "minute": 5}
